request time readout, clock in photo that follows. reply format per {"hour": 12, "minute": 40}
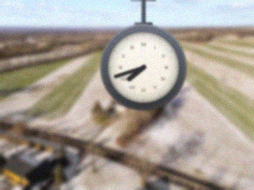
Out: {"hour": 7, "minute": 42}
